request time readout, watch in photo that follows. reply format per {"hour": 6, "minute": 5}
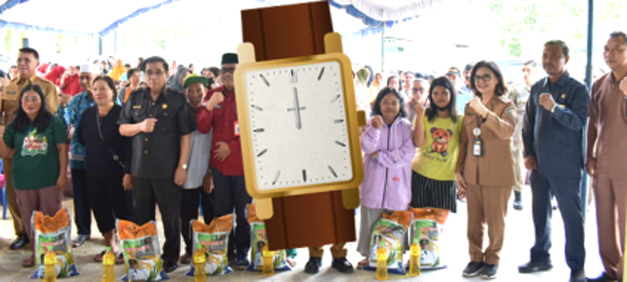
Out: {"hour": 12, "minute": 0}
